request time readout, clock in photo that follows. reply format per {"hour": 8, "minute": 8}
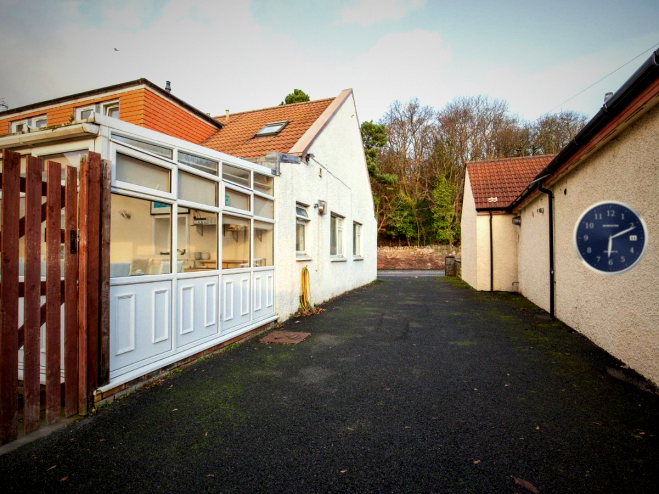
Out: {"hour": 6, "minute": 11}
